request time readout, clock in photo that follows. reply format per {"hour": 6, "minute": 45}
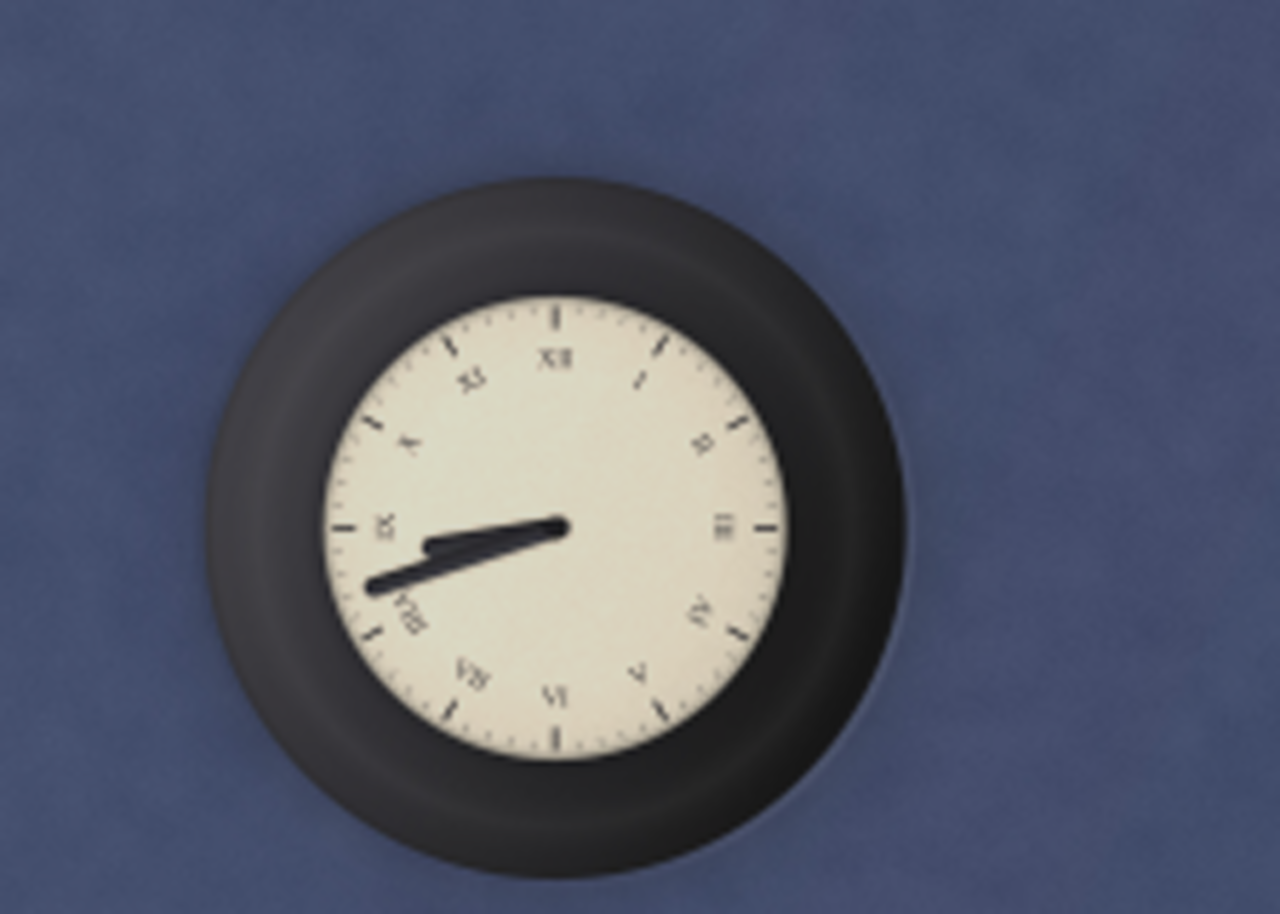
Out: {"hour": 8, "minute": 42}
